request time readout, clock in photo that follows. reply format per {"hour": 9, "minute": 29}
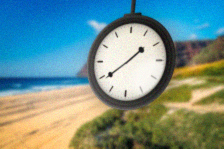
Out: {"hour": 1, "minute": 39}
